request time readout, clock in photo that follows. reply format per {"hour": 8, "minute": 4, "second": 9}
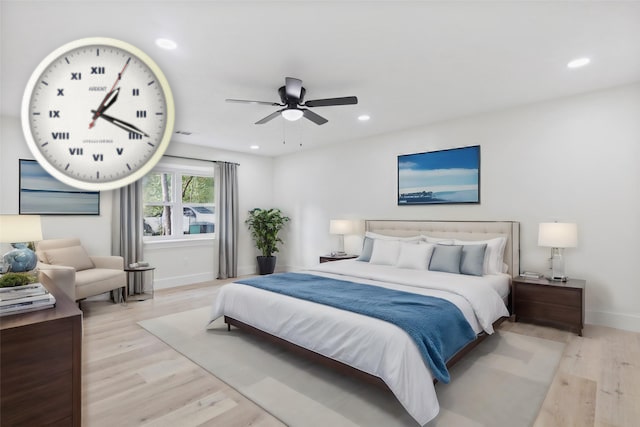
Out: {"hour": 1, "minute": 19, "second": 5}
